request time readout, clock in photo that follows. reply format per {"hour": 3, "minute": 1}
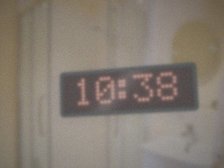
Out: {"hour": 10, "minute": 38}
